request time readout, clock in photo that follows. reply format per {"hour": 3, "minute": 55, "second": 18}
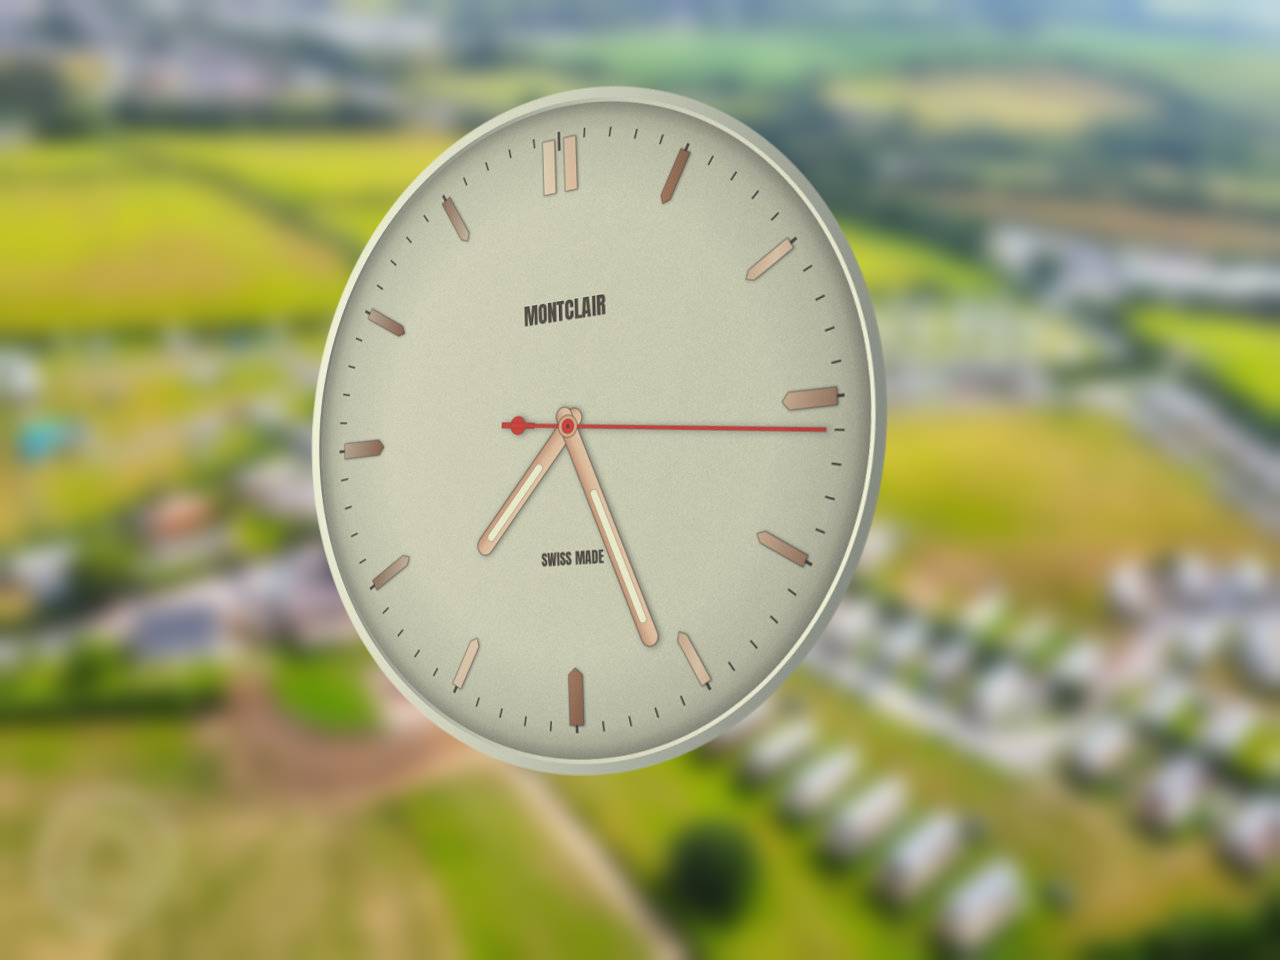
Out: {"hour": 7, "minute": 26, "second": 16}
